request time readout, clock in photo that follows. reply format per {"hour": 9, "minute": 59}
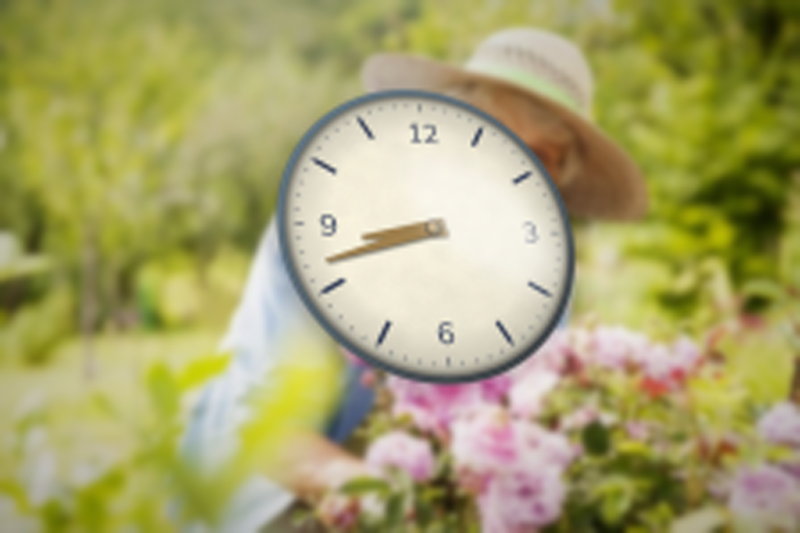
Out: {"hour": 8, "minute": 42}
